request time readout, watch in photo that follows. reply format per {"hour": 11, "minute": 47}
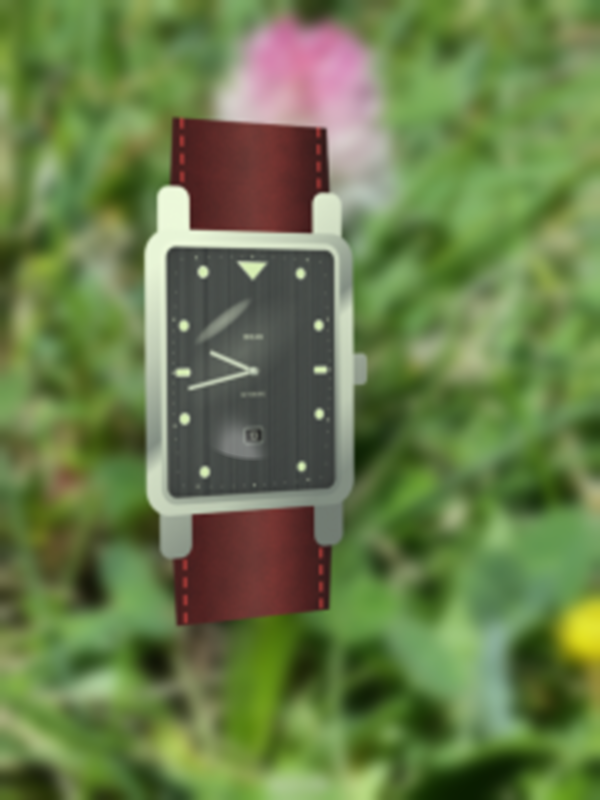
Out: {"hour": 9, "minute": 43}
